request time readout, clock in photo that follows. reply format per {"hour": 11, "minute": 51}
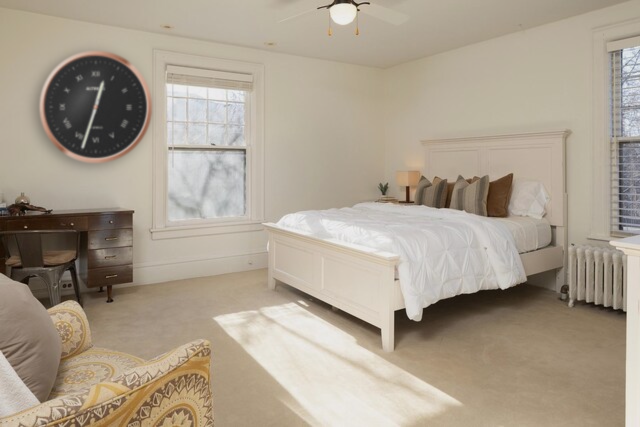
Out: {"hour": 12, "minute": 33}
